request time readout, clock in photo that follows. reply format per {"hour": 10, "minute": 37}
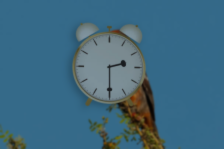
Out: {"hour": 2, "minute": 30}
